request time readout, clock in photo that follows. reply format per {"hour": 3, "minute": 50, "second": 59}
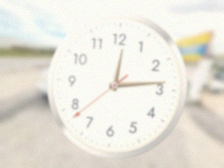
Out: {"hour": 12, "minute": 13, "second": 38}
